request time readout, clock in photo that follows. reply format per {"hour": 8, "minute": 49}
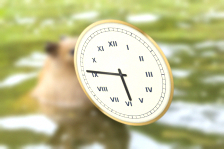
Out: {"hour": 5, "minute": 46}
